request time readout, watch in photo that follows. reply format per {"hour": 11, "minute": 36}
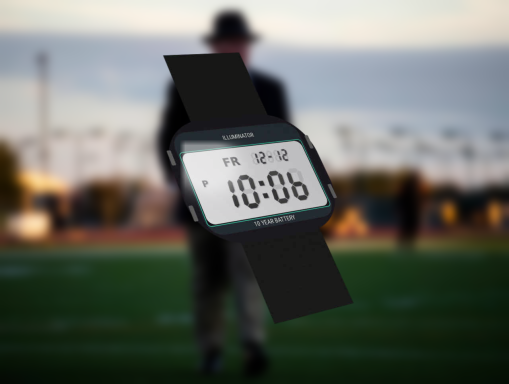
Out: {"hour": 10, "minute": 6}
